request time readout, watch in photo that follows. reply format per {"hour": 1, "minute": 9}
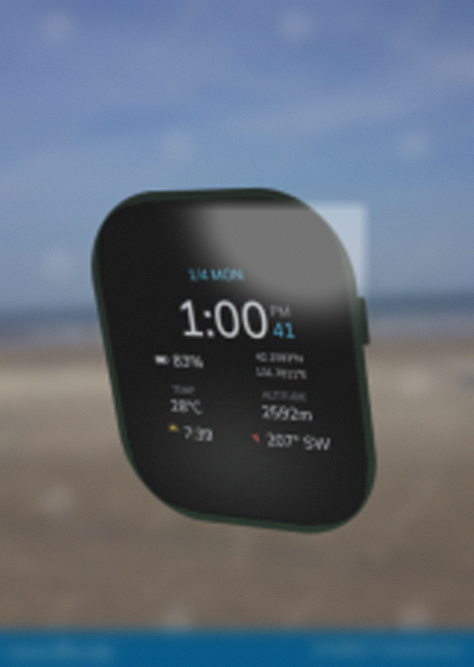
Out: {"hour": 1, "minute": 0}
